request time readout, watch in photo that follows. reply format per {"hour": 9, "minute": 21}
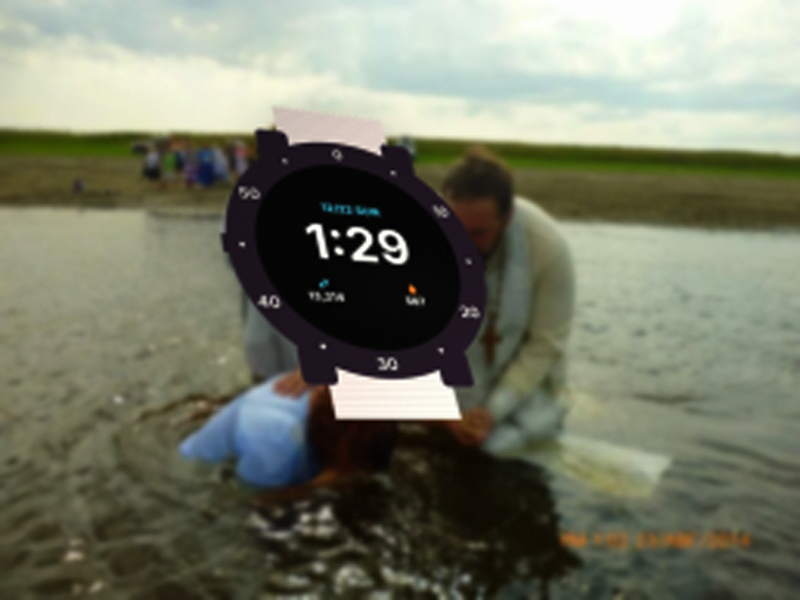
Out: {"hour": 1, "minute": 29}
